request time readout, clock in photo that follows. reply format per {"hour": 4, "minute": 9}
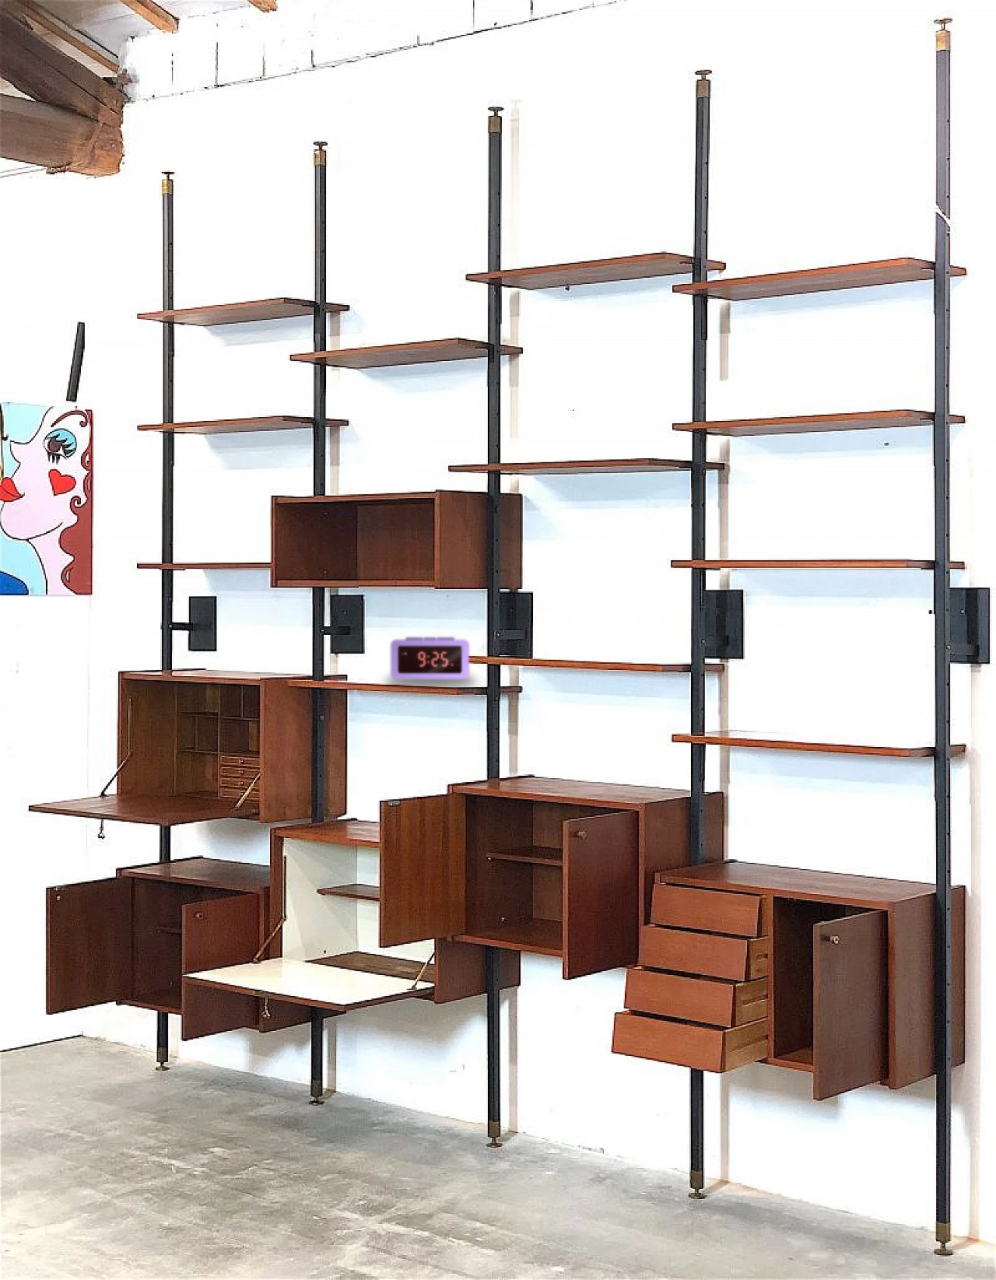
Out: {"hour": 9, "minute": 25}
